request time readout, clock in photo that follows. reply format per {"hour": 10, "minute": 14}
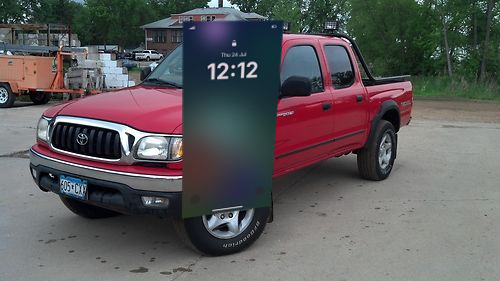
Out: {"hour": 12, "minute": 12}
